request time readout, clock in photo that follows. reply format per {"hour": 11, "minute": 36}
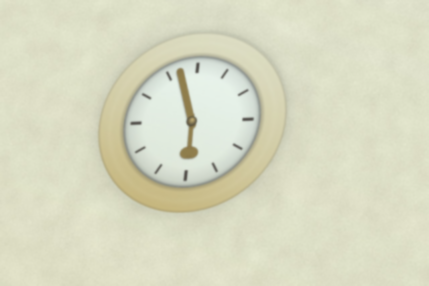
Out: {"hour": 5, "minute": 57}
